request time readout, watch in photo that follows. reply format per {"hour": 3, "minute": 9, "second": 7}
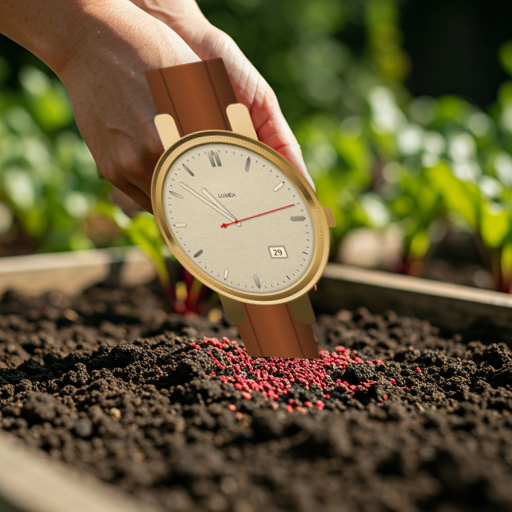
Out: {"hour": 10, "minute": 52, "second": 13}
